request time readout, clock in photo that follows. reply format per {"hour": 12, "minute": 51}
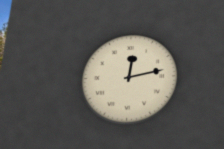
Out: {"hour": 12, "minute": 13}
